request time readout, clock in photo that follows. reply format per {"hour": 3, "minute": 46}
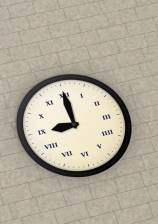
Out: {"hour": 9, "minute": 0}
